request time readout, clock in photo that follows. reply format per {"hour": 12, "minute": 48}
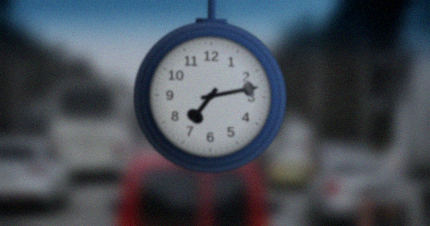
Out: {"hour": 7, "minute": 13}
